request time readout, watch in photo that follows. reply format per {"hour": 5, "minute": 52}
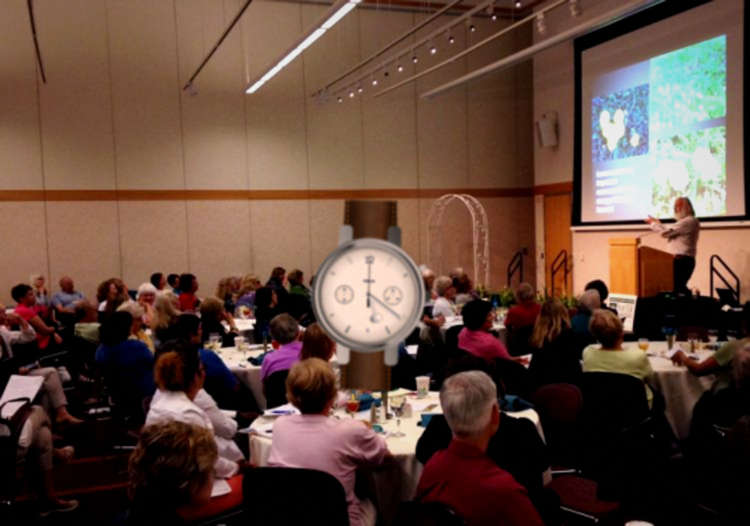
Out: {"hour": 5, "minute": 21}
